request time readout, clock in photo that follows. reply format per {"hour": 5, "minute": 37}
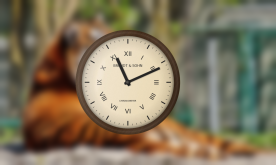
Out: {"hour": 11, "minute": 11}
